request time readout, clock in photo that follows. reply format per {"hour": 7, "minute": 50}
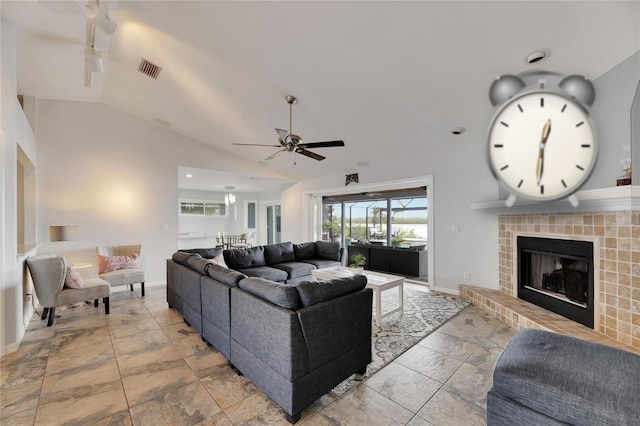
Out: {"hour": 12, "minute": 31}
